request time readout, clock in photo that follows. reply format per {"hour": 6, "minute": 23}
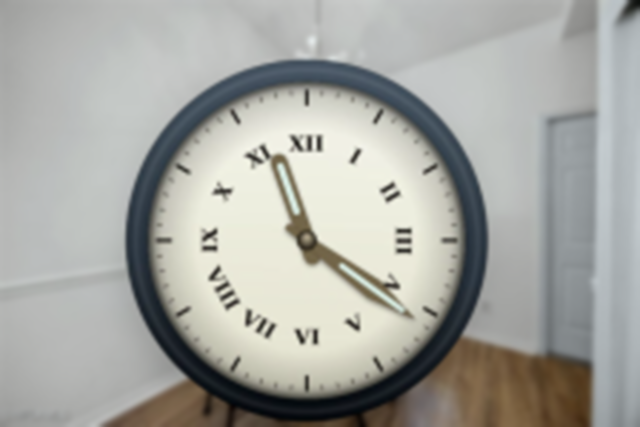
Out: {"hour": 11, "minute": 21}
